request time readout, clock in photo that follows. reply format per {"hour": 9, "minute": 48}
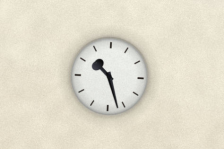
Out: {"hour": 10, "minute": 27}
